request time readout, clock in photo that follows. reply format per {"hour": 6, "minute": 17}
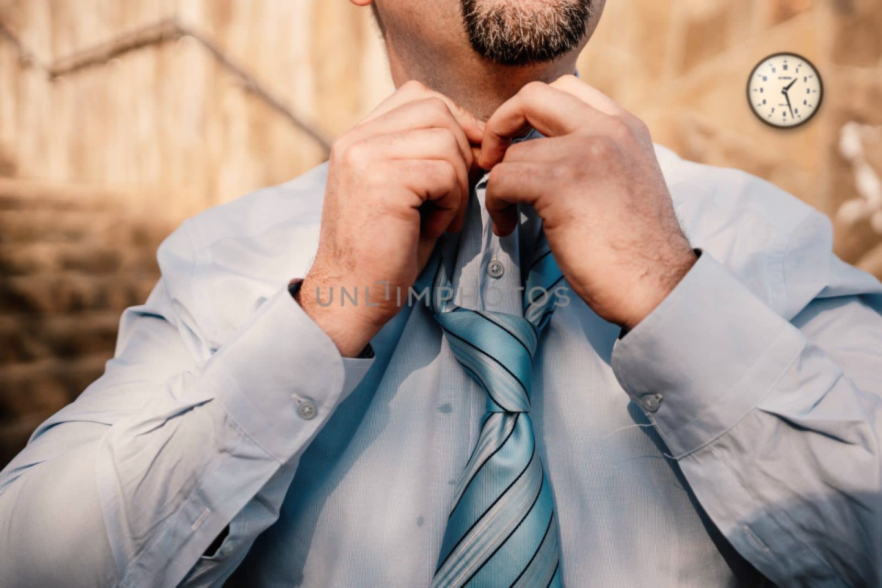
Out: {"hour": 1, "minute": 27}
